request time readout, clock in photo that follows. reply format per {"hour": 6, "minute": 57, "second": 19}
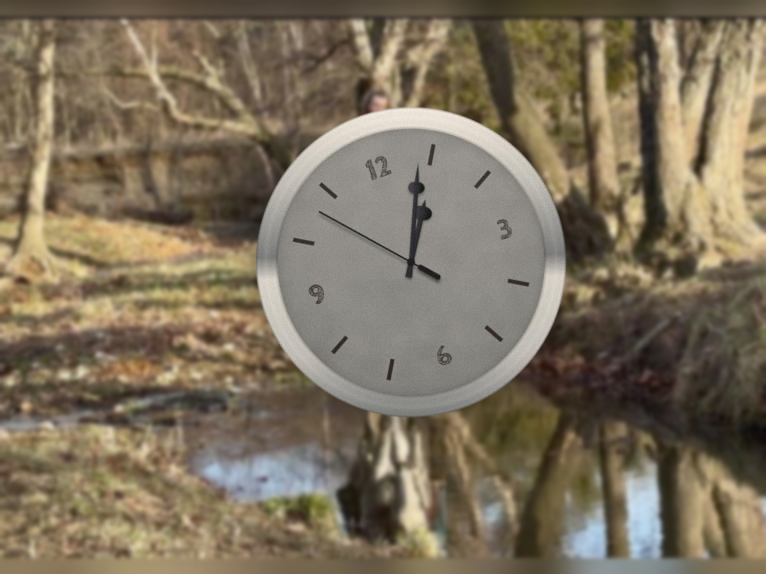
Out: {"hour": 1, "minute": 3, "second": 53}
